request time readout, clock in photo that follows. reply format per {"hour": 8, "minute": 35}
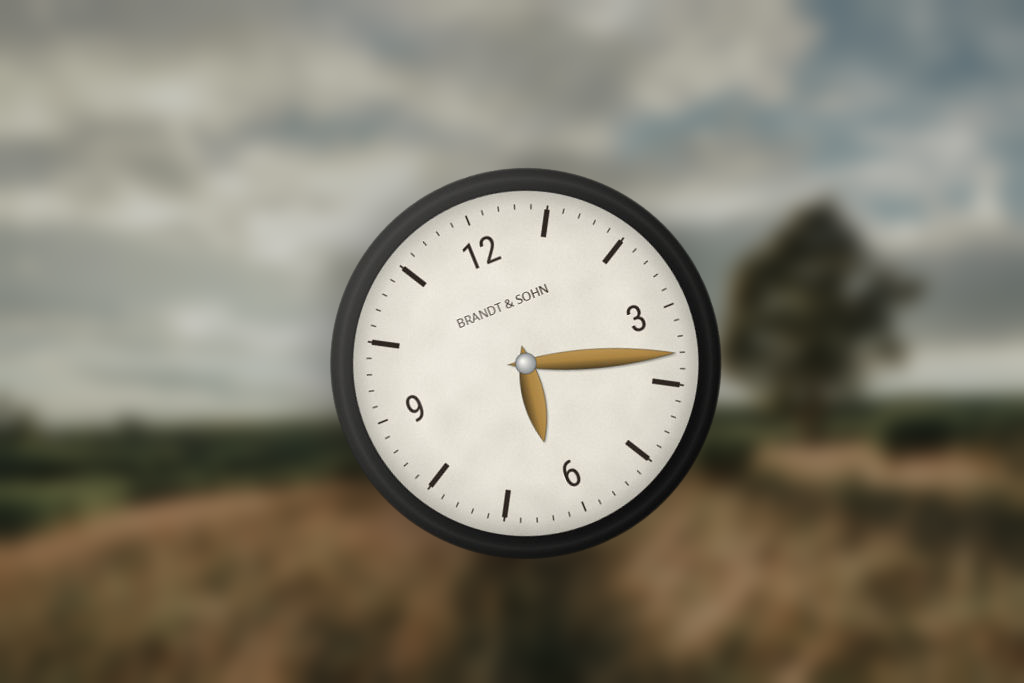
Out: {"hour": 6, "minute": 18}
